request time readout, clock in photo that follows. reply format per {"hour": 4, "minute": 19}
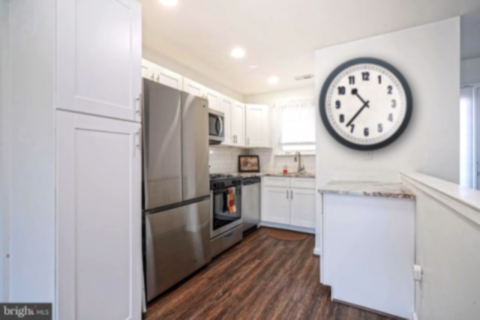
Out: {"hour": 10, "minute": 37}
